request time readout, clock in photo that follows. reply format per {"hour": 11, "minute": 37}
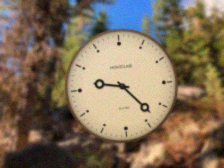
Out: {"hour": 9, "minute": 23}
